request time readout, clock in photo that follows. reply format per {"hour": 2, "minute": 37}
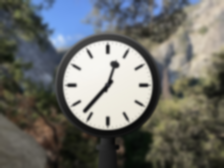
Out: {"hour": 12, "minute": 37}
